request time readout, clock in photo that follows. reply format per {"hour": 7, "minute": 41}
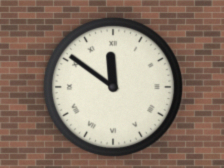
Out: {"hour": 11, "minute": 51}
